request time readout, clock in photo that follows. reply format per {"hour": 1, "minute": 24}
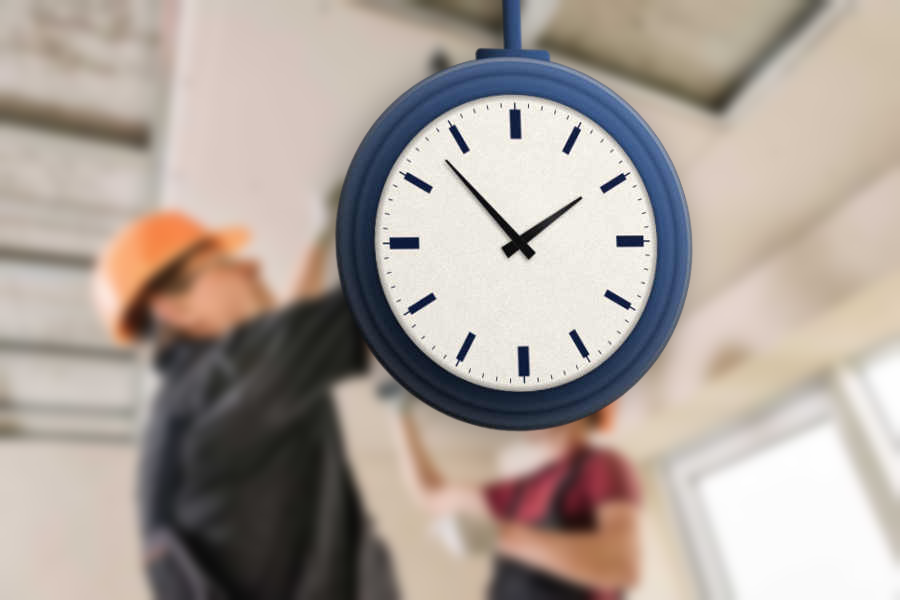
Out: {"hour": 1, "minute": 53}
